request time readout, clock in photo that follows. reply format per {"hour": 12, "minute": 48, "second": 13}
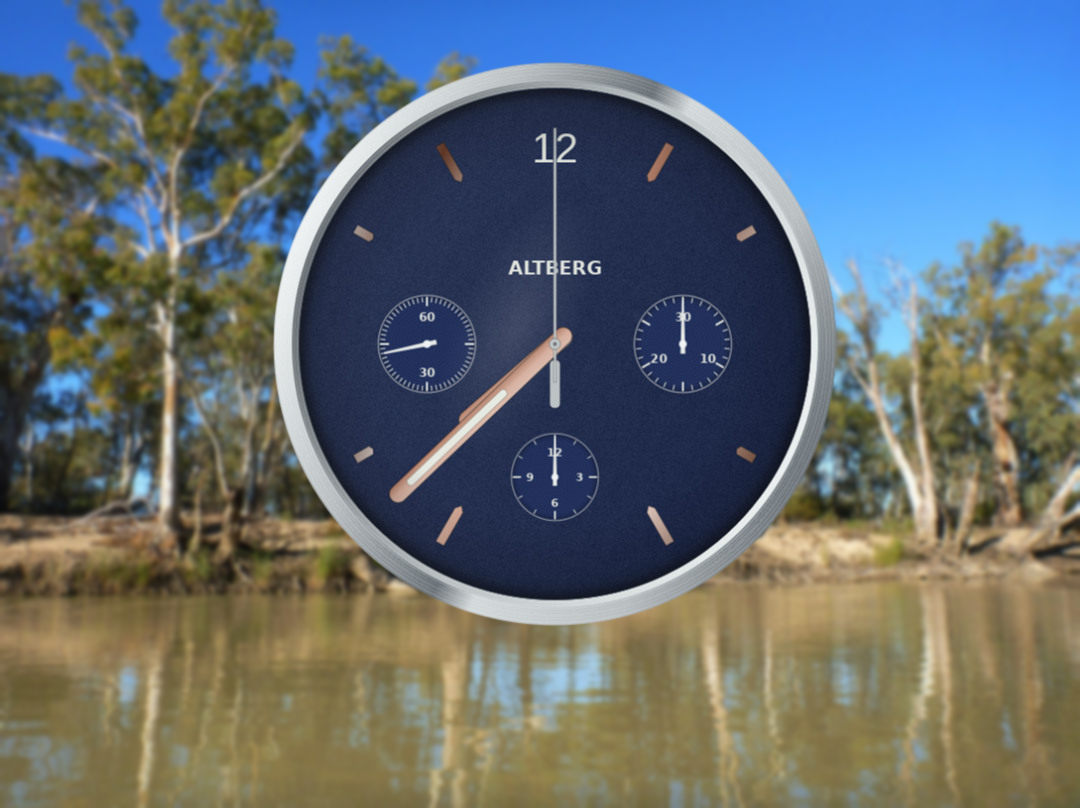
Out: {"hour": 7, "minute": 37, "second": 43}
